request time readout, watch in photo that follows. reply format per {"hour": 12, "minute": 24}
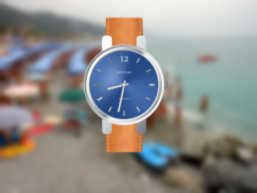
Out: {"hour": 8, "minute": 32}
